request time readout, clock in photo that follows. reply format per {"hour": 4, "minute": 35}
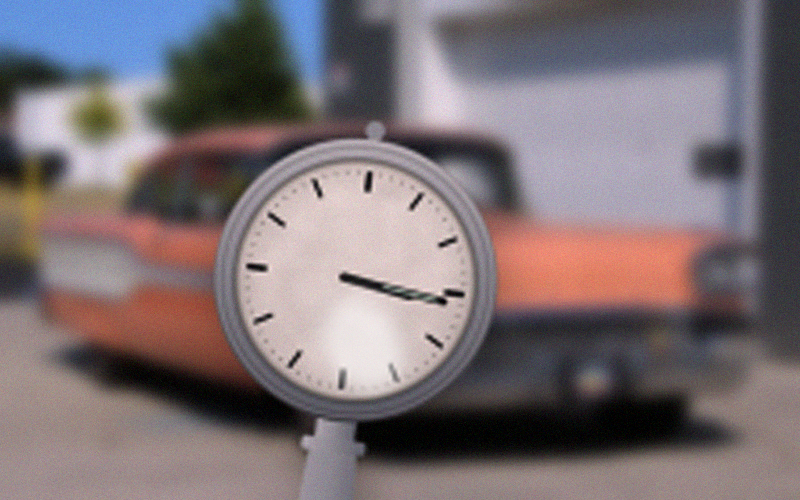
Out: {"hour": 3, "minute": 16}
